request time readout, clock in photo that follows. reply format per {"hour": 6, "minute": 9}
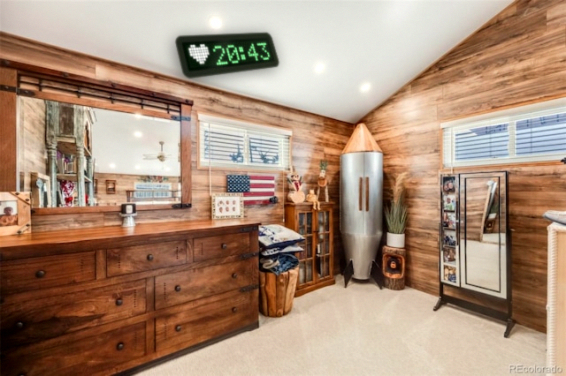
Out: {"hour": 20, "minute": 43}
